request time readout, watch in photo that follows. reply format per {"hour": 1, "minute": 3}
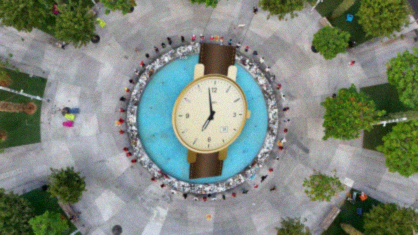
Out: {"hour": 6, "minute": 58}
